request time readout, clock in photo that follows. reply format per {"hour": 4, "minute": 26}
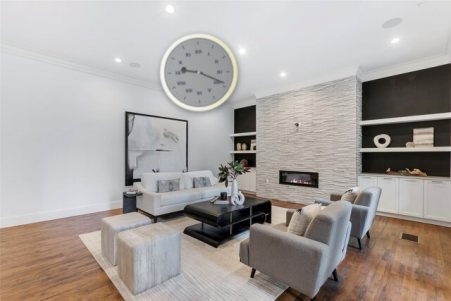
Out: {"hour": 9, "minute": 19}
